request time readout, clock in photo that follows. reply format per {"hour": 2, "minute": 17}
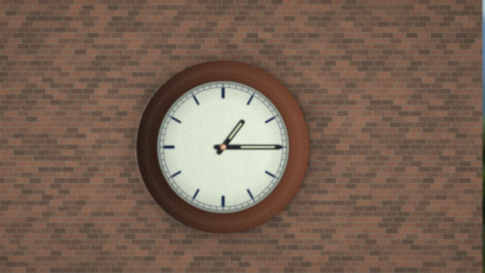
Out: {"hour": 1, "minute": 15}
